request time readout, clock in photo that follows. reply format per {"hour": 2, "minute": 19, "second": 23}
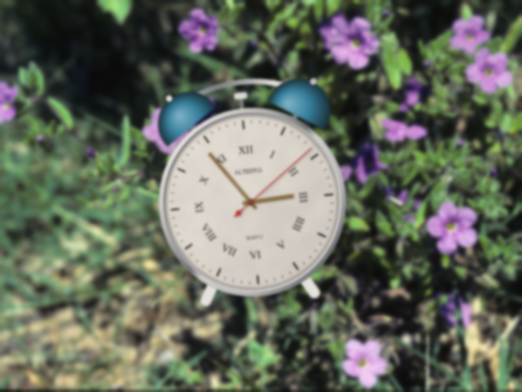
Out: {"hour": 2, "minute": 54, "second": 9}
